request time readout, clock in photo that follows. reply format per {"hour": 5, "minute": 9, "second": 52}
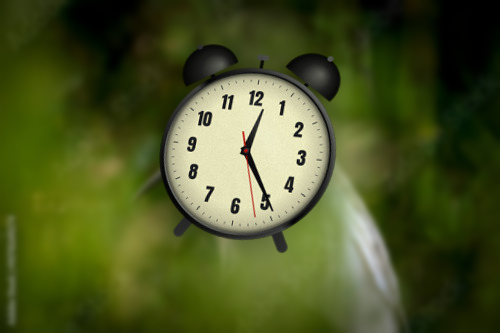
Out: {"hour": 12, "minute": 24, "second": 27}
